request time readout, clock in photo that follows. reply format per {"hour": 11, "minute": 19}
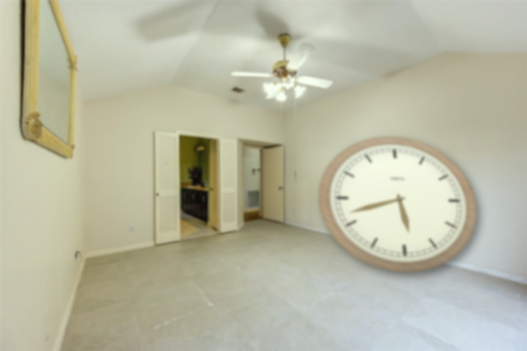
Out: {"hour": 5, "minute": 42}
